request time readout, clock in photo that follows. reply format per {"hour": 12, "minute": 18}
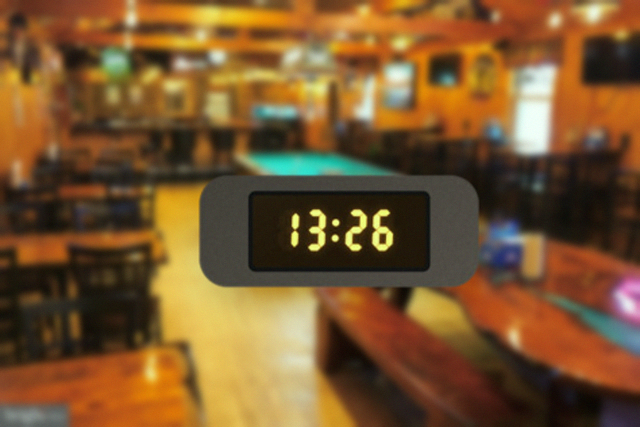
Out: {"hour": 13, "minute": 26}
